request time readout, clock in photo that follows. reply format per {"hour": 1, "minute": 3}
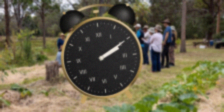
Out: {"hour": 2, "minute": 10}
